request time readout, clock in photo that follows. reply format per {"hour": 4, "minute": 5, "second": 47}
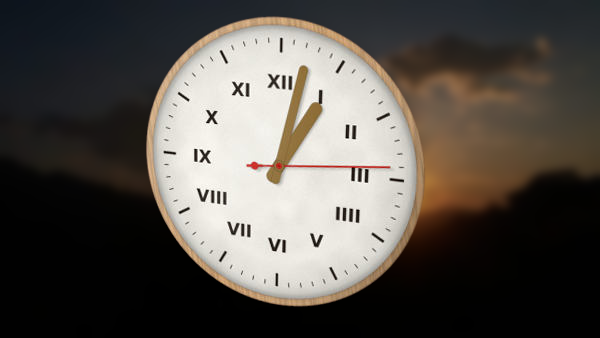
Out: {"hour": 1, "minute": 2, "second": 14}
